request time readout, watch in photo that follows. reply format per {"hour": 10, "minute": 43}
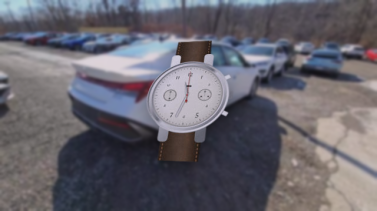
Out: {"hour": 11, "minute": 33}
